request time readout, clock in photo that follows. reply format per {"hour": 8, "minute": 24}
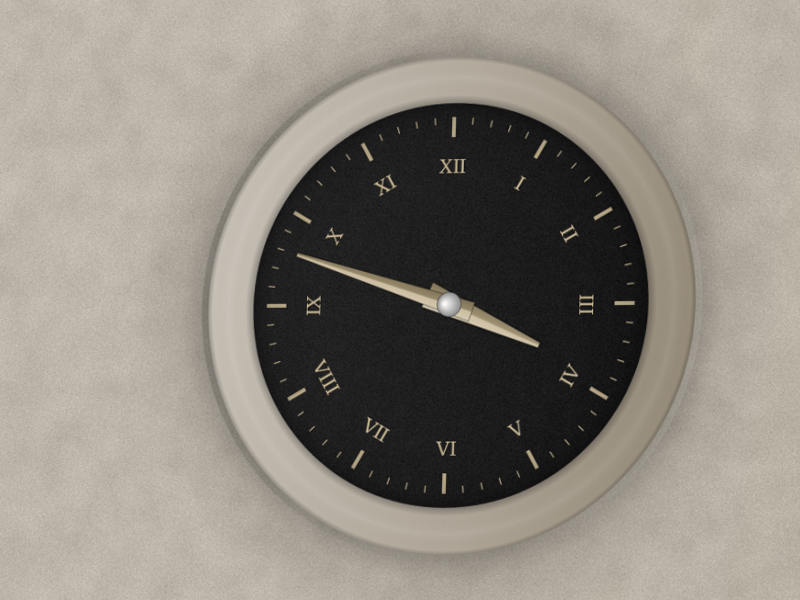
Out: {"hour": 3, "minute": 48}
